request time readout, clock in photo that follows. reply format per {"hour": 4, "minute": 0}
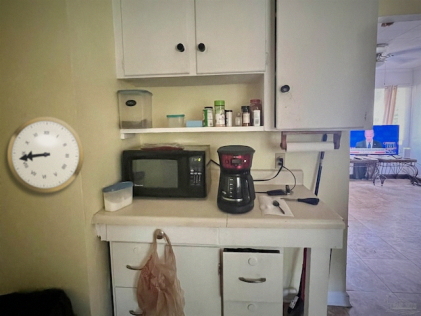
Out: {"hour": 8, "minute": 43}
